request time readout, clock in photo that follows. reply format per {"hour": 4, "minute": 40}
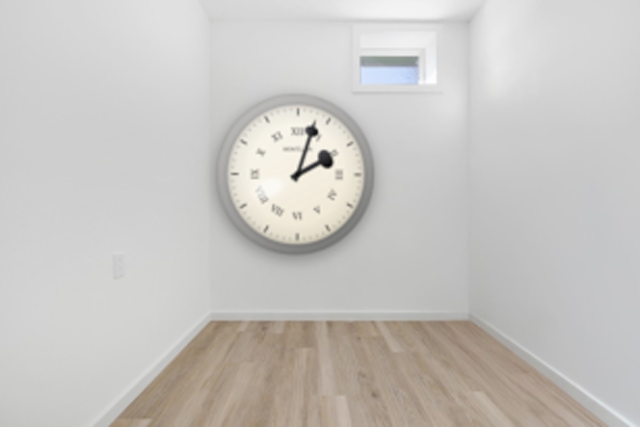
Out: {"hour": 2, "minute": 3}
